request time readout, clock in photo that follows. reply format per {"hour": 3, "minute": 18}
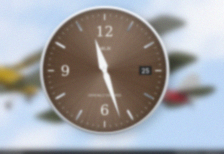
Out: {"hour": 11, "minute": 27}
